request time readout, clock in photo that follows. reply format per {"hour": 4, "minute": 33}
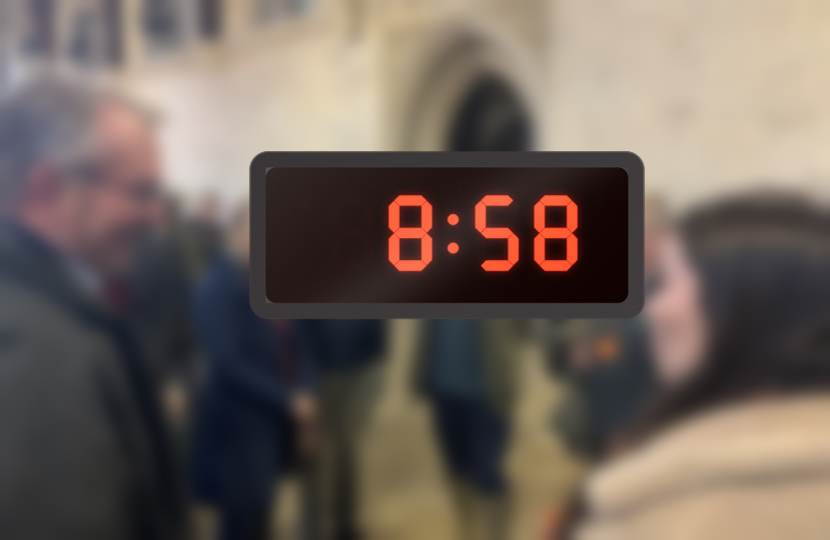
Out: {"hour": 8, "minute": 58}
